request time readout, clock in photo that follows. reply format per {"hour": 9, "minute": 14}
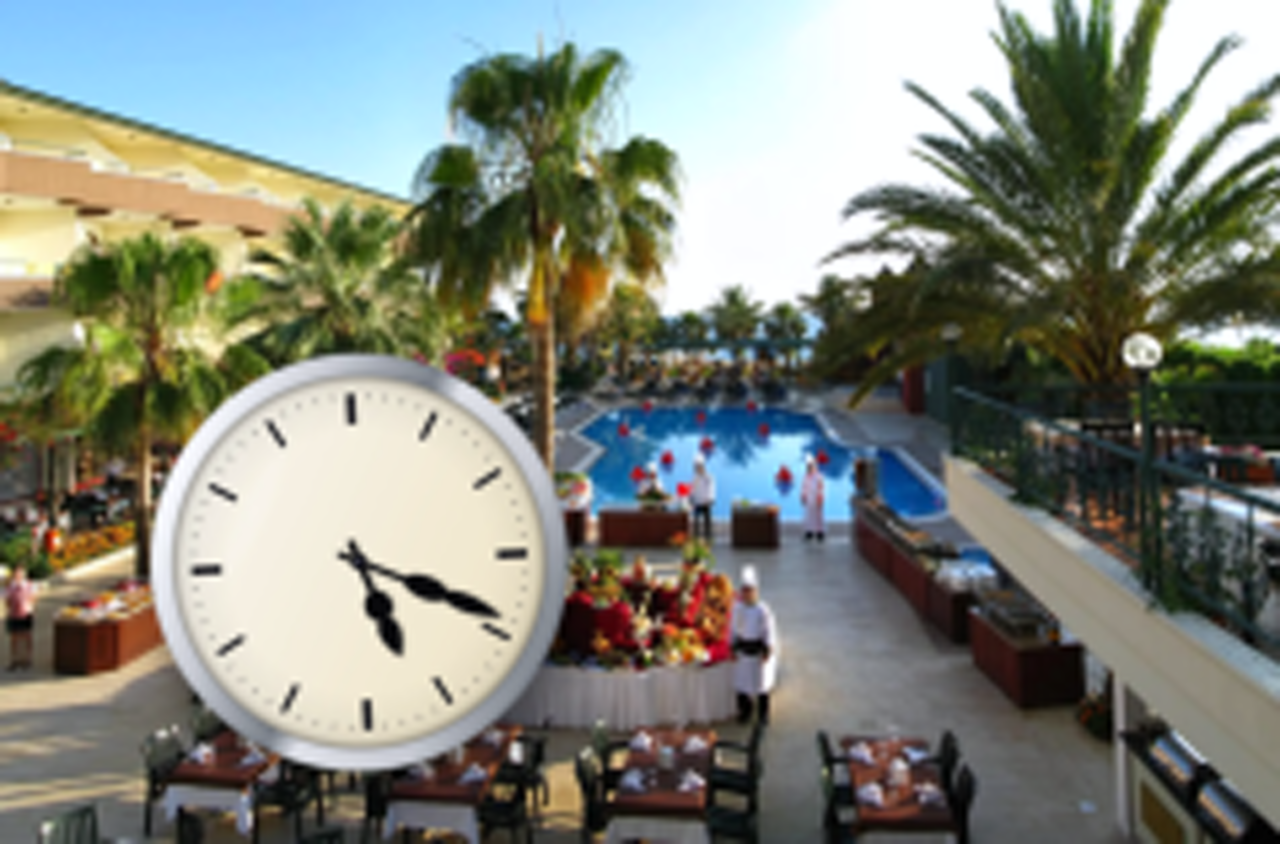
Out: {"hour": 5, "minute": 19}
